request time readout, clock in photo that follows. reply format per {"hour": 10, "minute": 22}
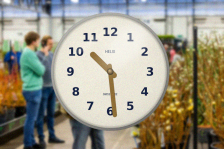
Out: {"hour": 10, "minute": 29}
